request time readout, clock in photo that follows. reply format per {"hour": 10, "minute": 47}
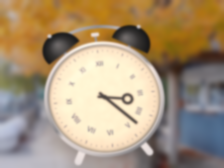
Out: {"hour": 3, "minute": 23}
